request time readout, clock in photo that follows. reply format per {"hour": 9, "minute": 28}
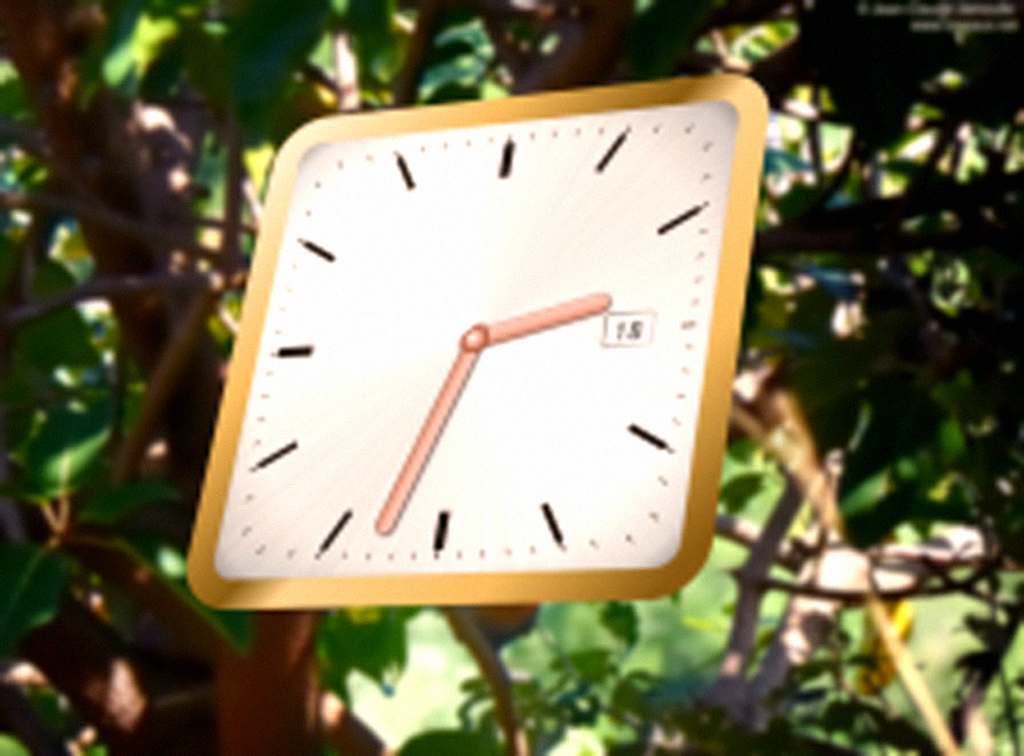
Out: {"hour": 2, "minute": 33}
